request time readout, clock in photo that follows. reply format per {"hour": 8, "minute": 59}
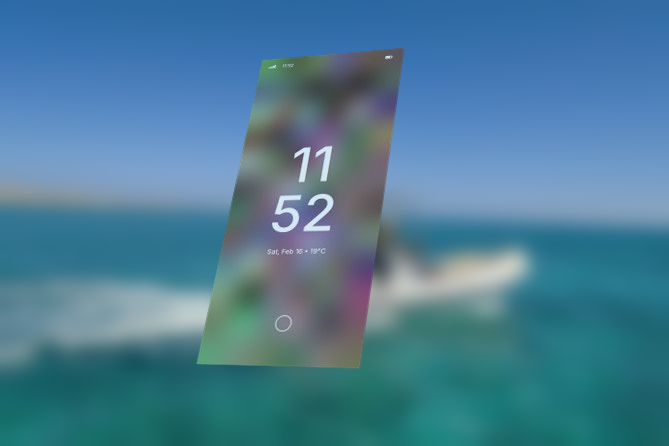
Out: {"hour": 11, "minute": 52}
